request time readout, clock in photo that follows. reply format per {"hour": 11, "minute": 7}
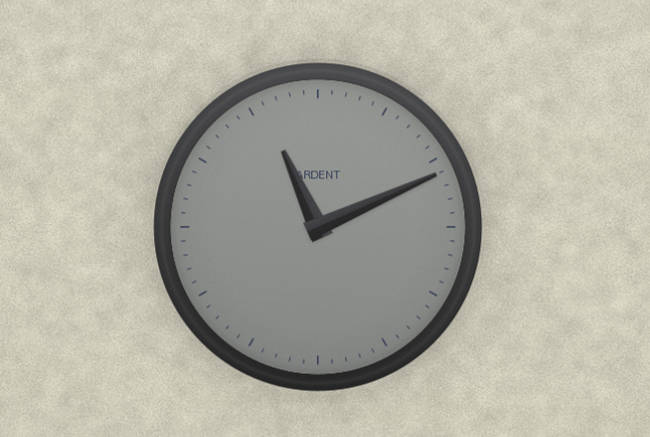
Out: {"hour": 11, "minute": 11}
